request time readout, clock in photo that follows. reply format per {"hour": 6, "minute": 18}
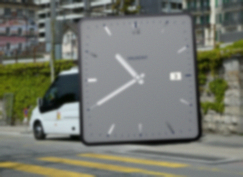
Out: {"hour": 10, "minute": 40}
